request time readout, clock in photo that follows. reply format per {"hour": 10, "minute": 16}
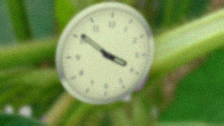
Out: {"hour": 3, "minute": 51}
